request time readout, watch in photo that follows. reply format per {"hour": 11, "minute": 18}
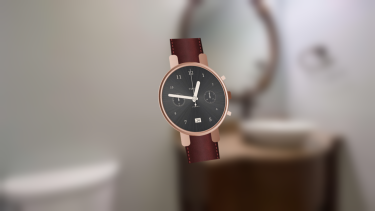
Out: {"hour": 12, "minute": 47}
